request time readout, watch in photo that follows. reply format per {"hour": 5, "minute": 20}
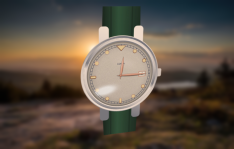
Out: {"hour": 12, "minute": 15}
